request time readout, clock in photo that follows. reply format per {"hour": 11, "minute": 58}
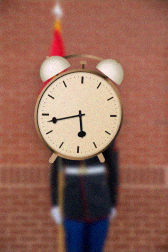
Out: {"hour": 5, "minute": 43}
